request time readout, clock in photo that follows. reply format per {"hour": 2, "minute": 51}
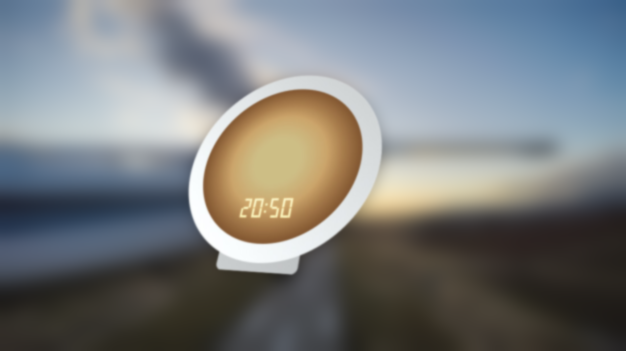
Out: {"hour": 20, "minute": 50}
